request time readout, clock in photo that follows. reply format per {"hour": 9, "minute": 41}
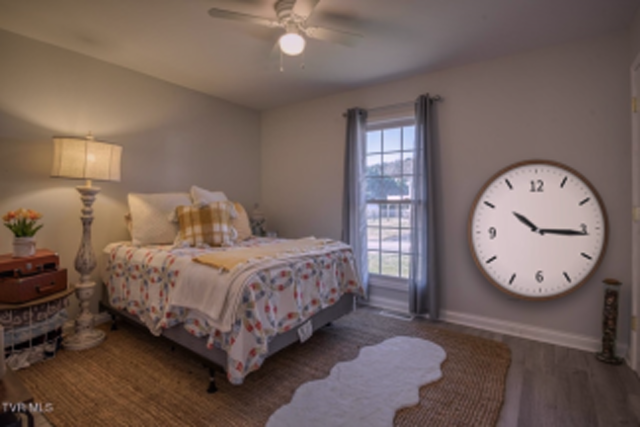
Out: {"hour": 10, "minute": 16}
